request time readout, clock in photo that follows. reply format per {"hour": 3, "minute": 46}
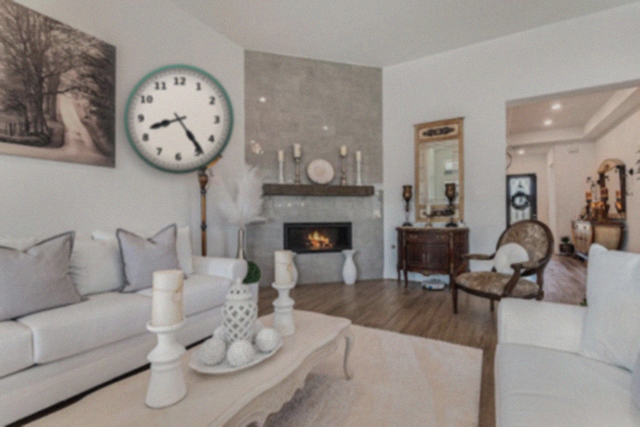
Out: {"hour": 8, "minute": 24}
